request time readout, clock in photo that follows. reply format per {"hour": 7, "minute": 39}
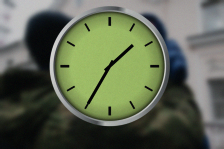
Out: {"hour": 1, "minute": 35}
